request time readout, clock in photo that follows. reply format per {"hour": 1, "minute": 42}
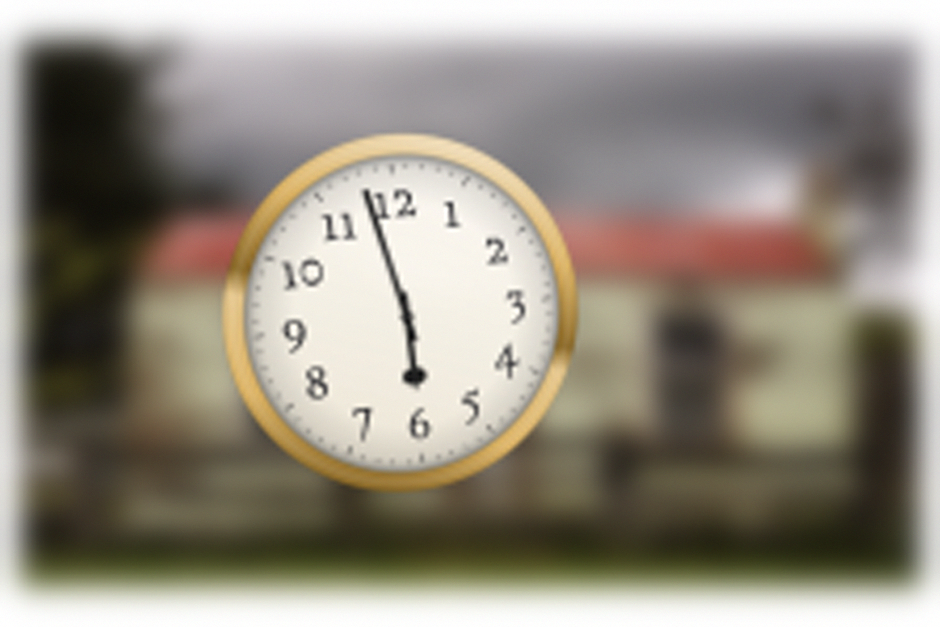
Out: {"hour": 5, "minute": 58}
